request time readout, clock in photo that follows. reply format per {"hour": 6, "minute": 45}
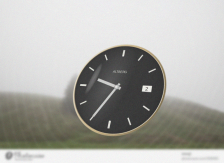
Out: {"hour": 9, "minute": 35}
